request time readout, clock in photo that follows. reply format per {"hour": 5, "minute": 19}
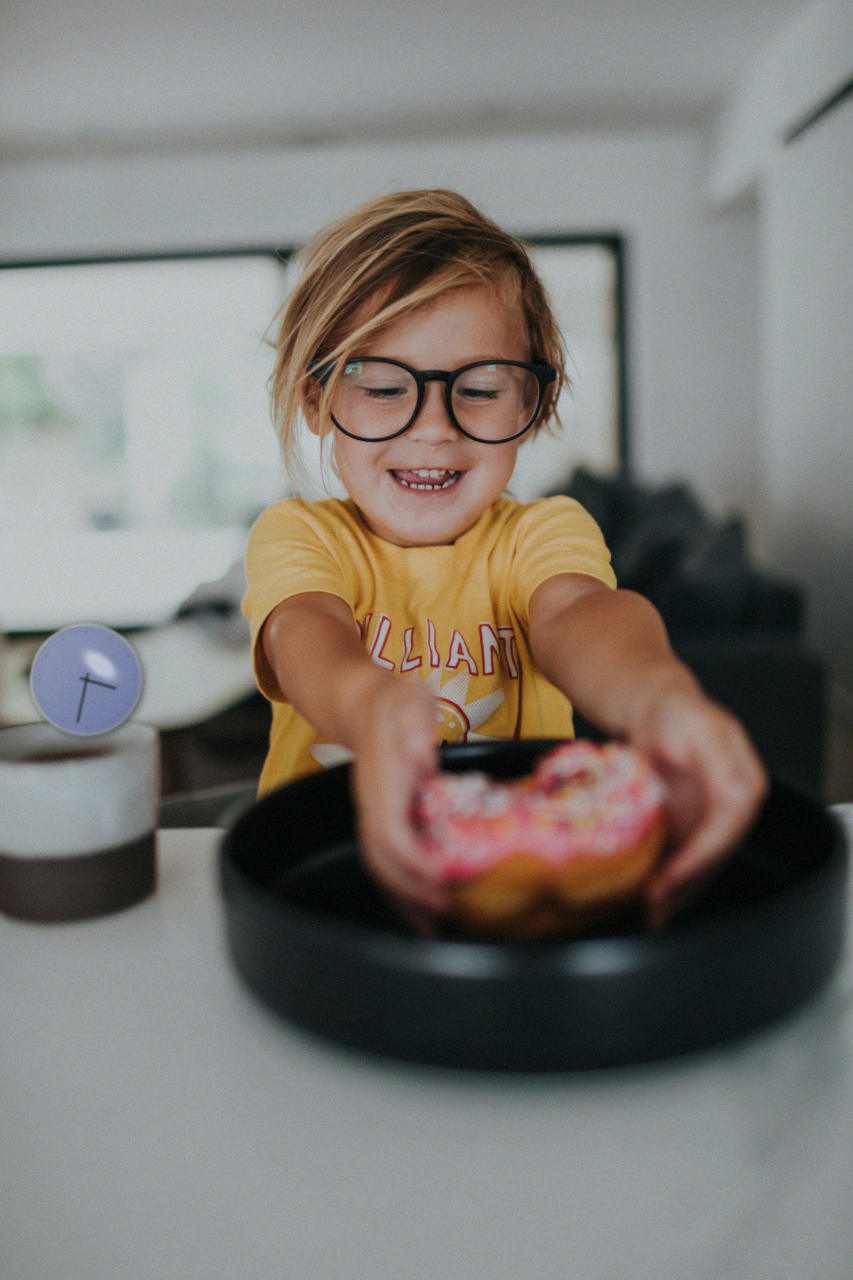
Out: {"hour": 3, "minute": 32}
